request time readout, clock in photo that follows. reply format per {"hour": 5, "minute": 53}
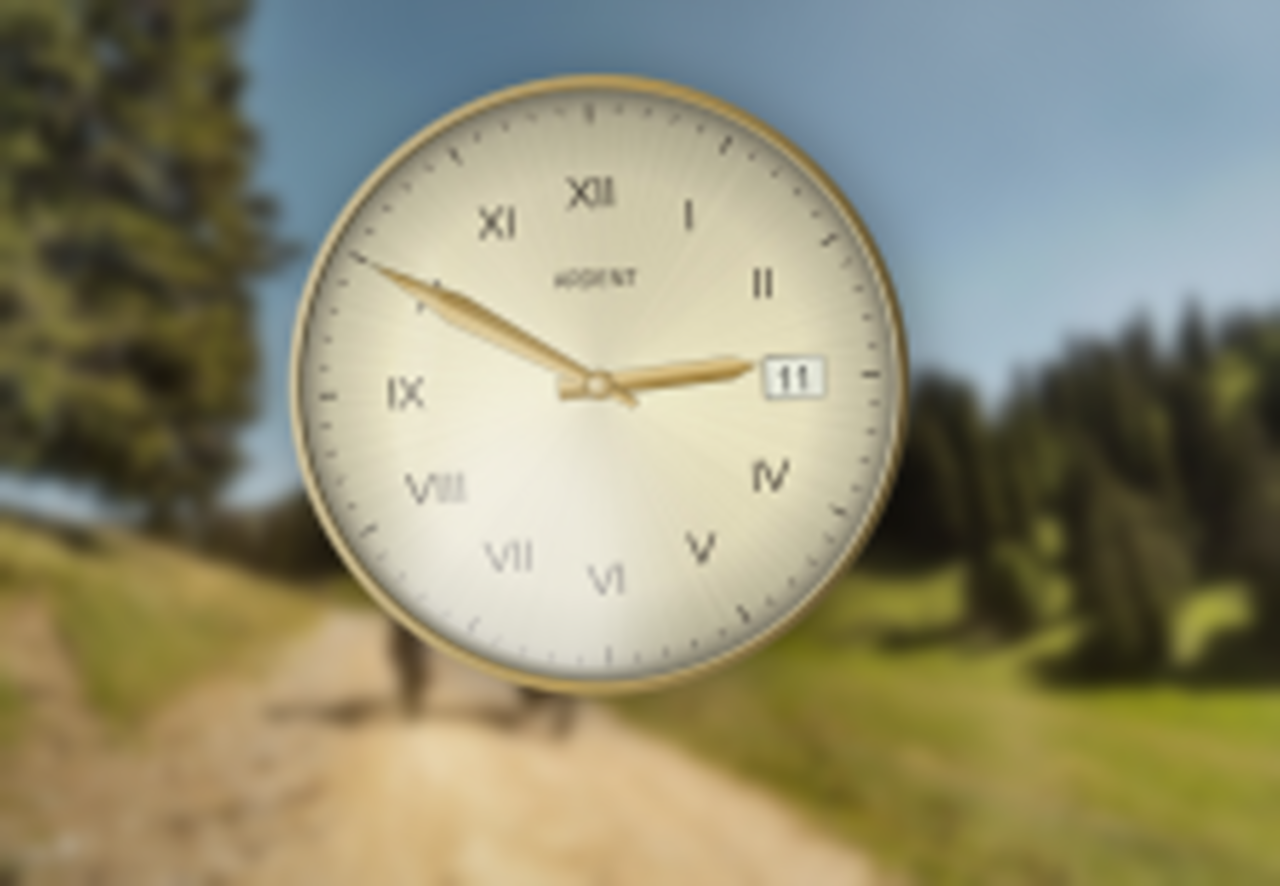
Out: {"hour": 2, "minute": 50}
